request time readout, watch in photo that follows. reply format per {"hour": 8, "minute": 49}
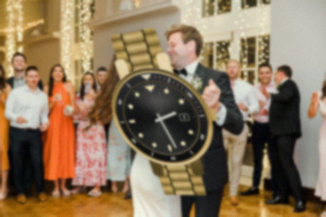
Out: {"hour": 2, "minute": 28}
